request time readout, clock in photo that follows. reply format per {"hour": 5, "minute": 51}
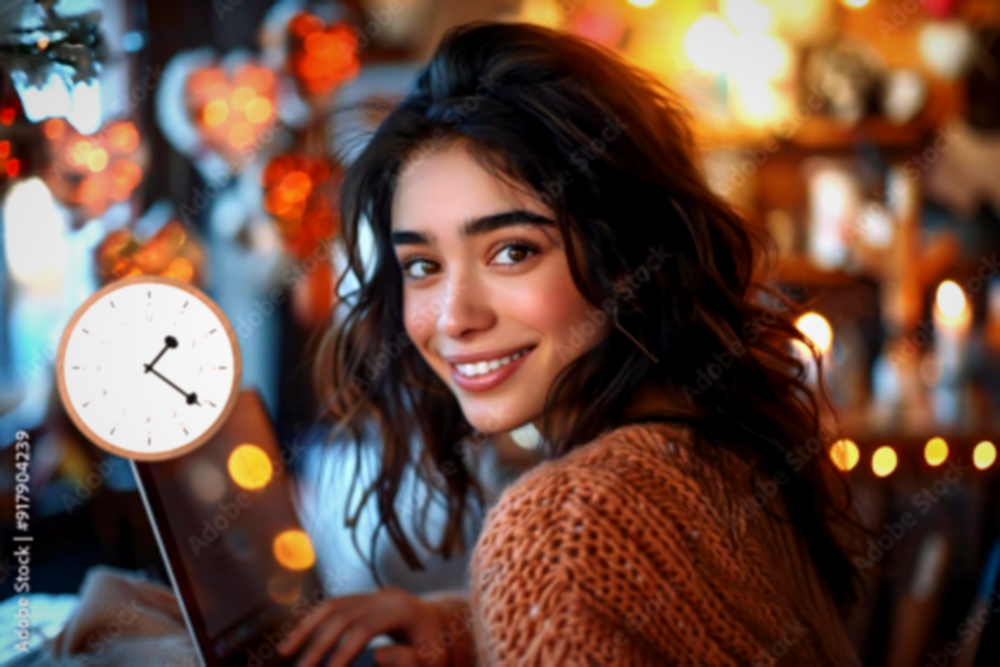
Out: {"hour": 1, "minute": 21}
